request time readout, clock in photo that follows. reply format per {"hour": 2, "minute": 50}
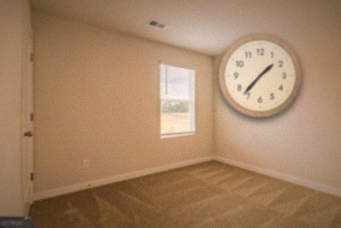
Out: {"hour": 1, "minute": 37}
